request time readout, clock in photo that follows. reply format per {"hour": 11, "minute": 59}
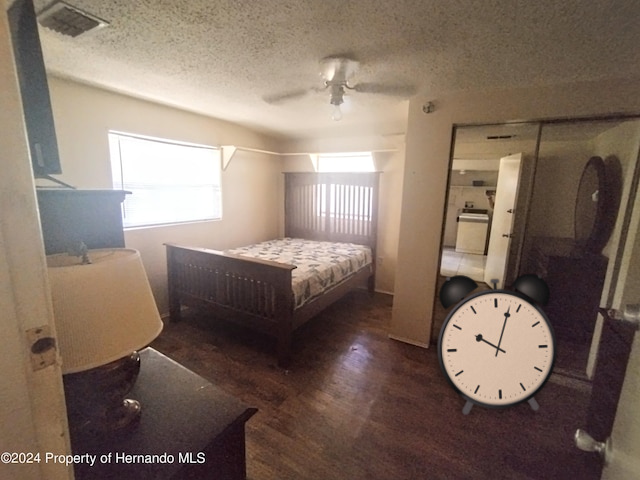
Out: {"hour": 10, "minute": 3}
